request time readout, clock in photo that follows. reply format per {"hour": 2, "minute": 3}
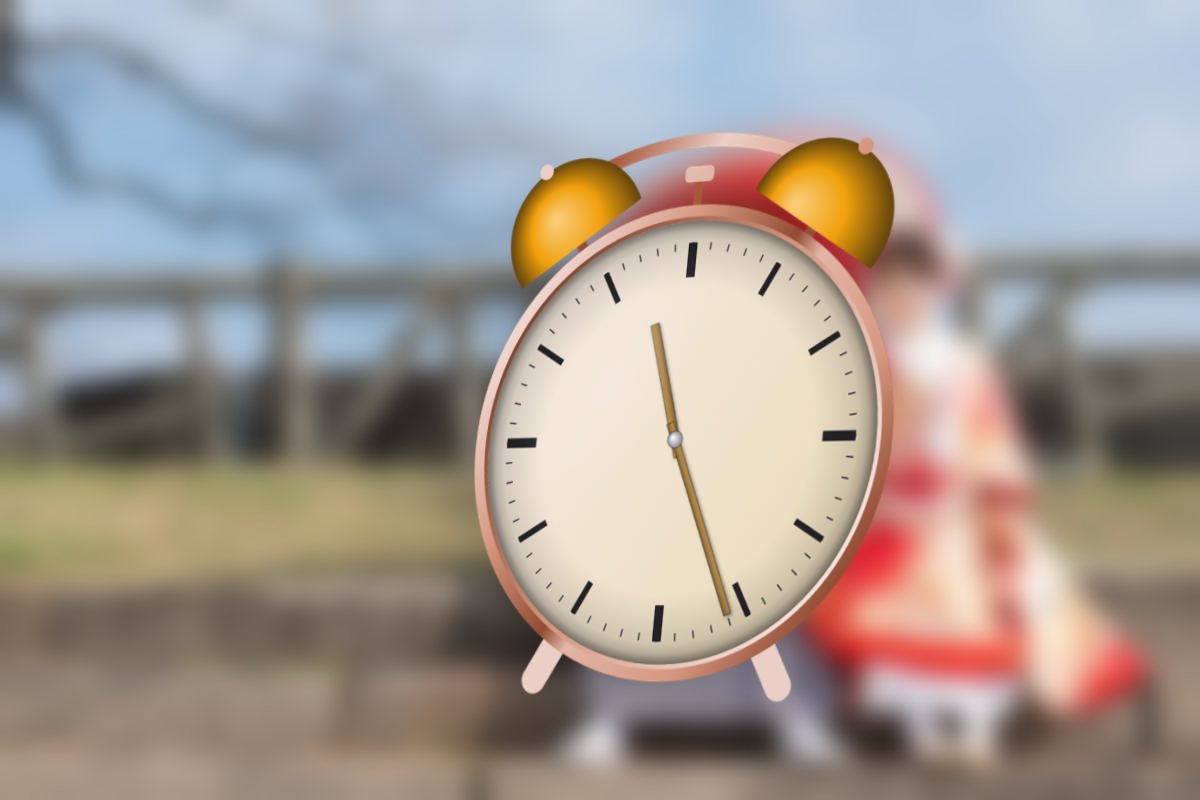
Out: {"hour": 11, "minute": 26}
